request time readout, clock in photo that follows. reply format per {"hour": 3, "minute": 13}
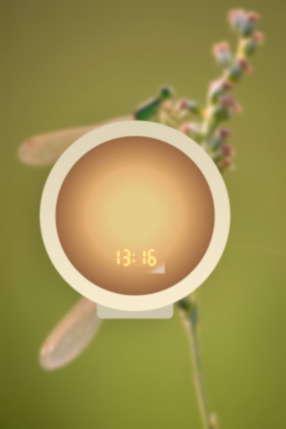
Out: {"hour": 13, "minute": 16}
